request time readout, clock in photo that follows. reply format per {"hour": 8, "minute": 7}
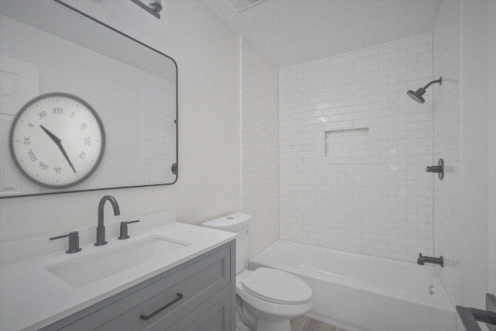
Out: {"hour": 10, "minute": 25}
